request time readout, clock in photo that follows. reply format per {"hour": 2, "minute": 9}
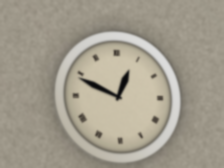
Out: {"hour": 12, "minute": 49}
